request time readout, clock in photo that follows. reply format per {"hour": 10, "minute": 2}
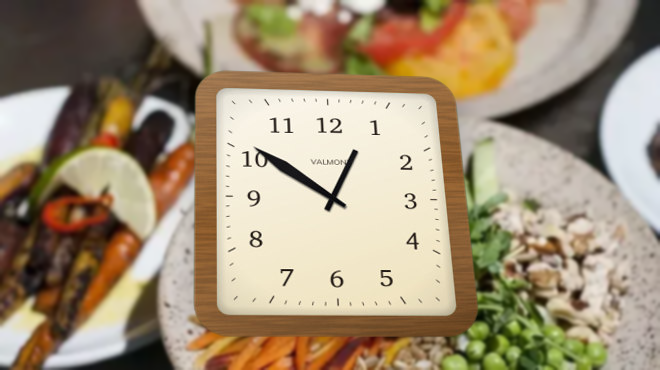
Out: {"hour": 12, "minute": 51}
